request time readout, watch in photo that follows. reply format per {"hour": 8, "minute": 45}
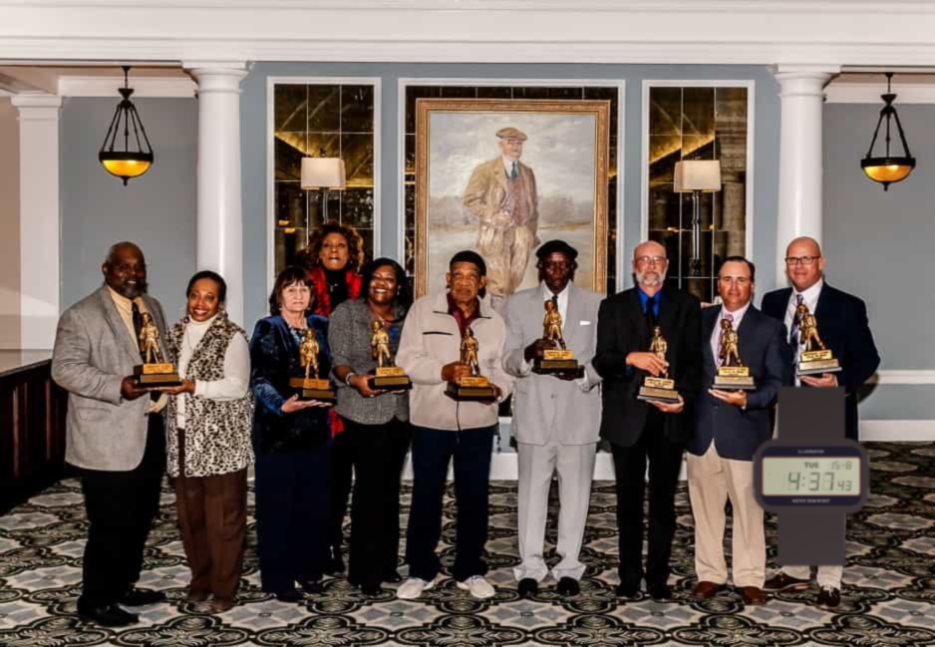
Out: {"hour": 4, "minute": 37}
